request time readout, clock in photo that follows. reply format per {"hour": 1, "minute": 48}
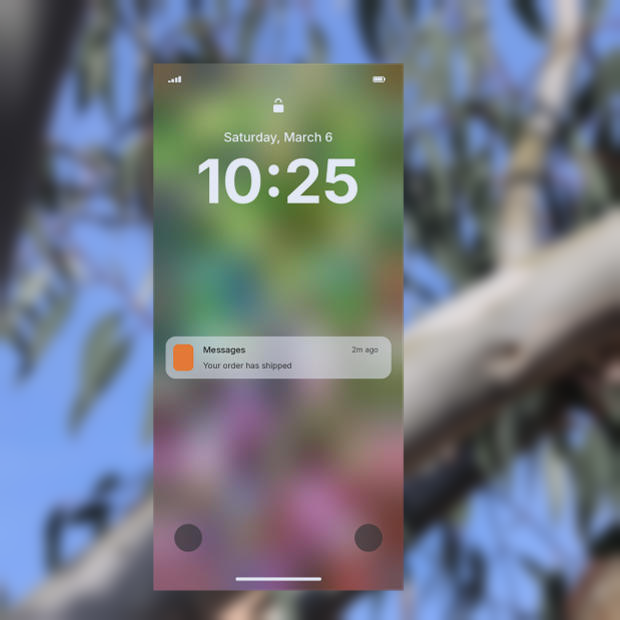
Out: {"hour": 10, "minute": 25}
